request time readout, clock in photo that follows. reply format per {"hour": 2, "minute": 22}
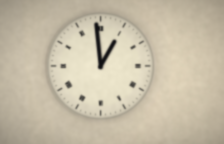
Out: {"hour": 12, "minute": 59}
